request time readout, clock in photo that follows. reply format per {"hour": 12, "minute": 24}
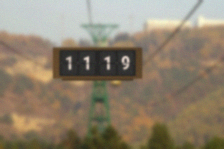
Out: {"hour": 11, "minute": 19}
